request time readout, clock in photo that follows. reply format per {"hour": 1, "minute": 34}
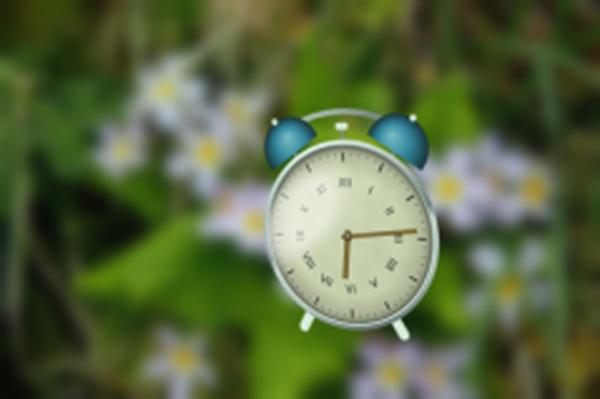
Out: {"hour": 6, "minute": 14}
